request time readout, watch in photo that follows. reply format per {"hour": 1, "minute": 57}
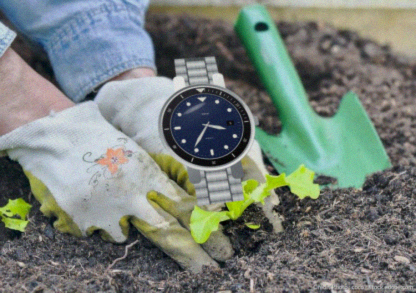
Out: {"hour": 3, "minute": 36}
